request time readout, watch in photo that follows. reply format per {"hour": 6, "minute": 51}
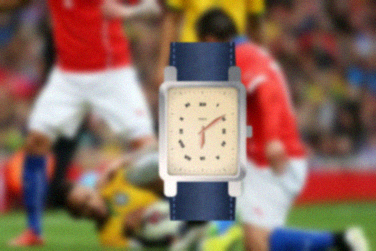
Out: {"hour": 6, "minute": 9}
